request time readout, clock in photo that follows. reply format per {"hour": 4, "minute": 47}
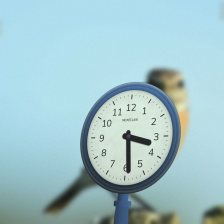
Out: {"hour": 3, "minute": 29}
